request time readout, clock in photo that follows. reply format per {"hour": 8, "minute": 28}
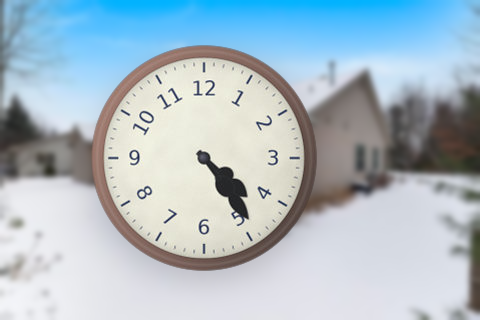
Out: {"hour": 4, "minute": 24}
